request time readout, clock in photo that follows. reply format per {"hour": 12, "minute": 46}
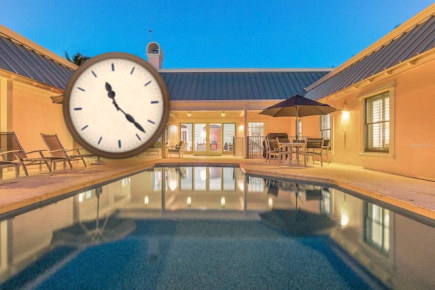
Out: {"hour": 11, "minute": 23}
